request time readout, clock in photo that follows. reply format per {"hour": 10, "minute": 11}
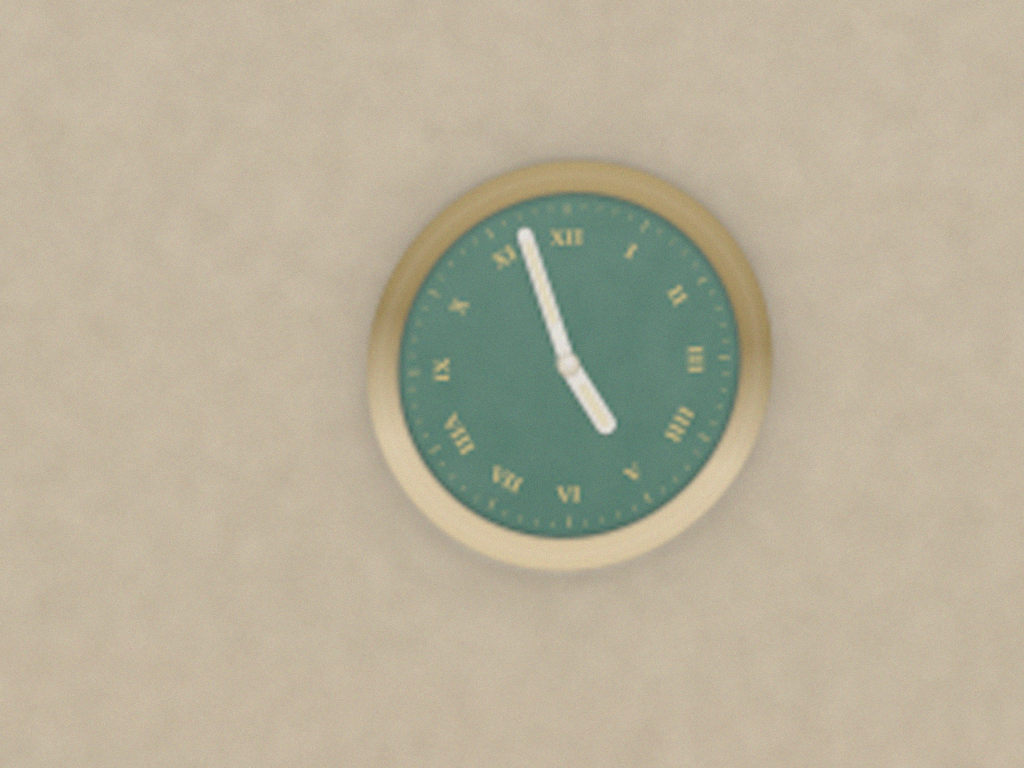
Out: {"hour": 4, "minute": 57}
